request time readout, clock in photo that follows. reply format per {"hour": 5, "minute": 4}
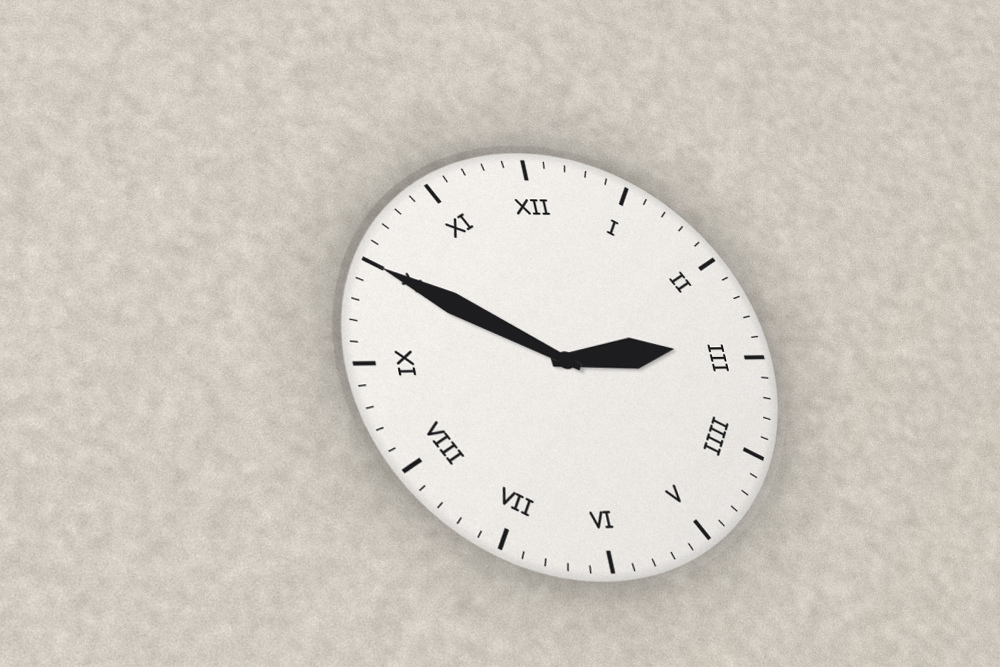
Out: {"hour": 2, "minute": 50}
